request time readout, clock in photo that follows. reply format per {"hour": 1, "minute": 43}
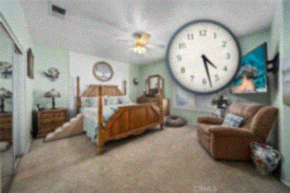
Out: {"hour": 4, "minute": 28}
